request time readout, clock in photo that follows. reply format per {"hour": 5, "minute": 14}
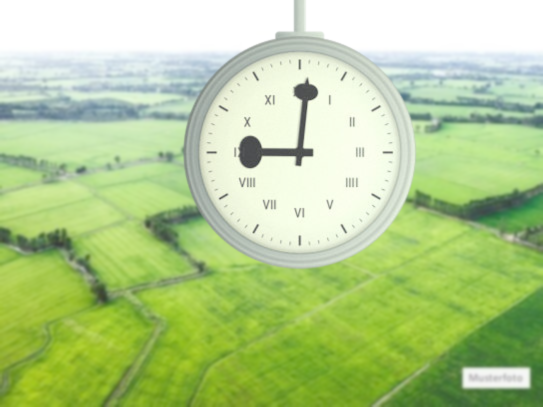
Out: {"hour": 9, "minute": 1}
